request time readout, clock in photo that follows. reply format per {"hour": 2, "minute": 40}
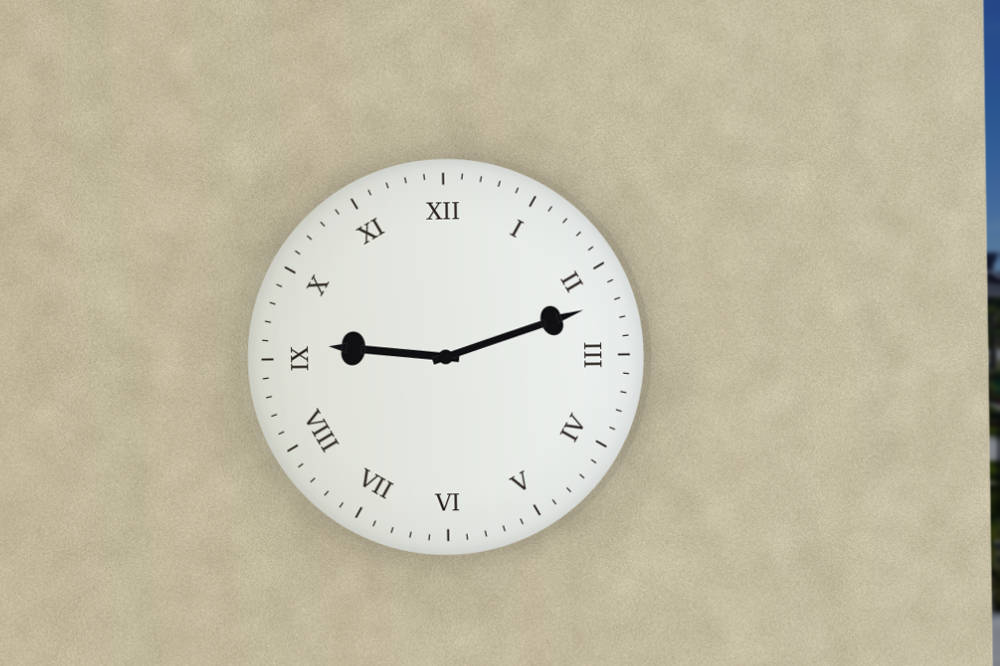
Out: {"hour": 9, "minute": 12}
